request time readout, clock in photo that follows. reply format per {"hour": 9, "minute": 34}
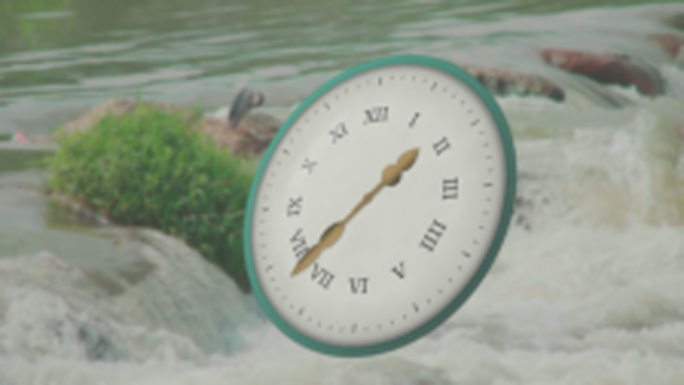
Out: {"hour": 1, "minute": 38}
